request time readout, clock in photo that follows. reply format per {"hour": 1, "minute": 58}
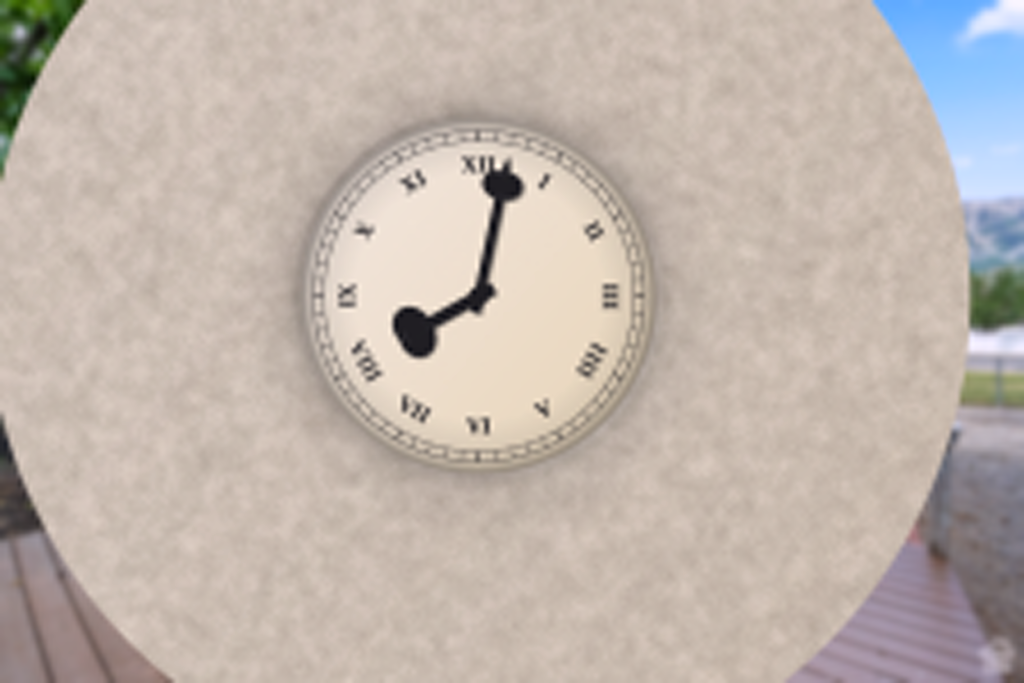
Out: {"hour": 8, "minute": 2}
